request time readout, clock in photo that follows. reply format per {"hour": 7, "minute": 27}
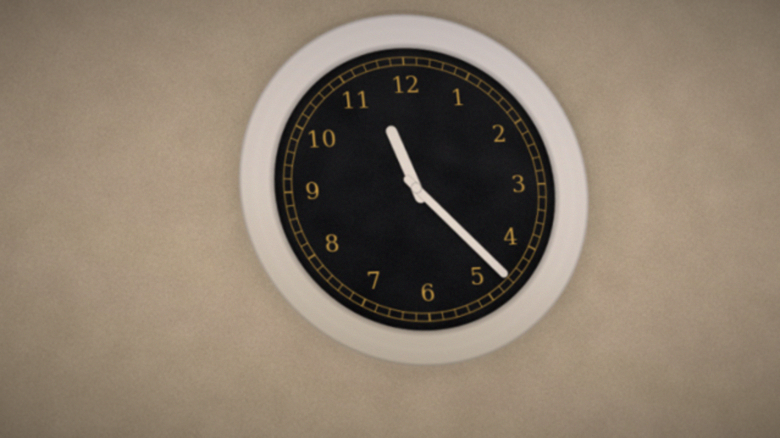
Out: {"hour": 11, "minute": 23}
